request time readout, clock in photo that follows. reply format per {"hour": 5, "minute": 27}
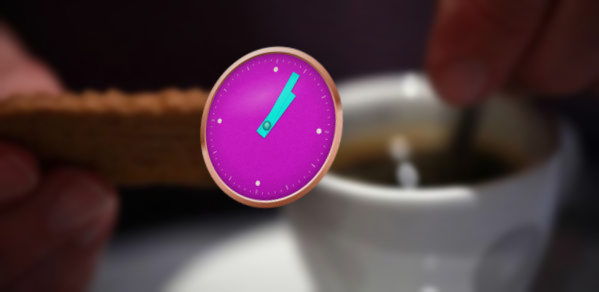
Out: {"hour": 1, "minute": 4}
